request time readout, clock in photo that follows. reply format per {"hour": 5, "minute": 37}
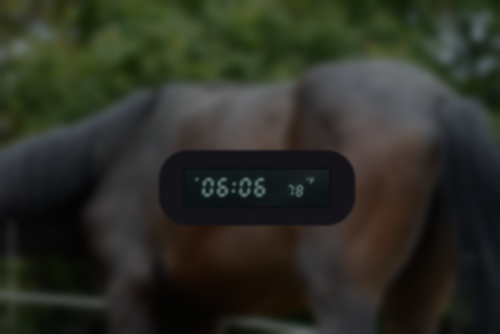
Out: {"hour": 6, "minute": 6}
